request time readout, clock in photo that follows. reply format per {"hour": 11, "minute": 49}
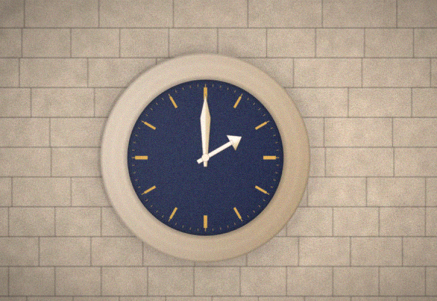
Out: {"hour": 2, "minute": 0}
